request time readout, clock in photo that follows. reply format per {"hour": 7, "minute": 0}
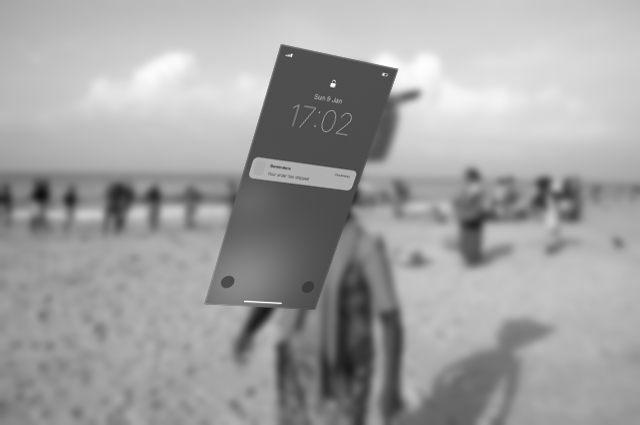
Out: {"hour": 17, "minute": 2}
